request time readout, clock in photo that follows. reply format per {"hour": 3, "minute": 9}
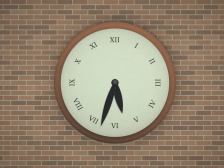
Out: {"hour": 5, "minute": 33}
